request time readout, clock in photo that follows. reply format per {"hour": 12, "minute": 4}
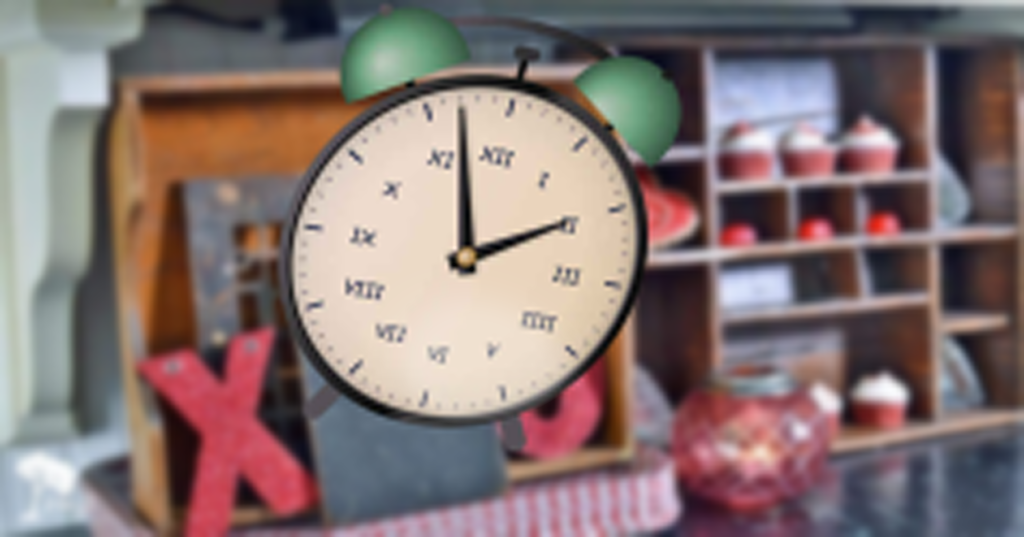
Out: {"hour": 1, "minute": 57}
